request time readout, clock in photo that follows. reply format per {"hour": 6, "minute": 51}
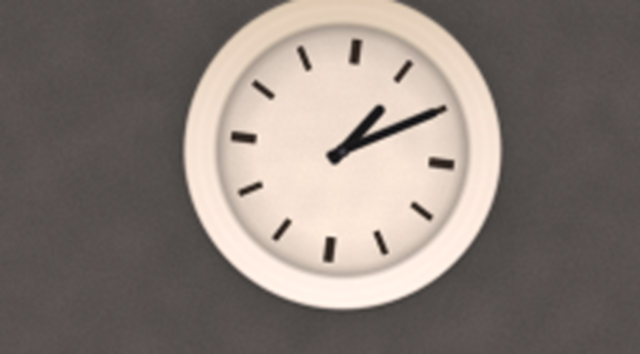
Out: {"hour": 1, "minute": 10}
